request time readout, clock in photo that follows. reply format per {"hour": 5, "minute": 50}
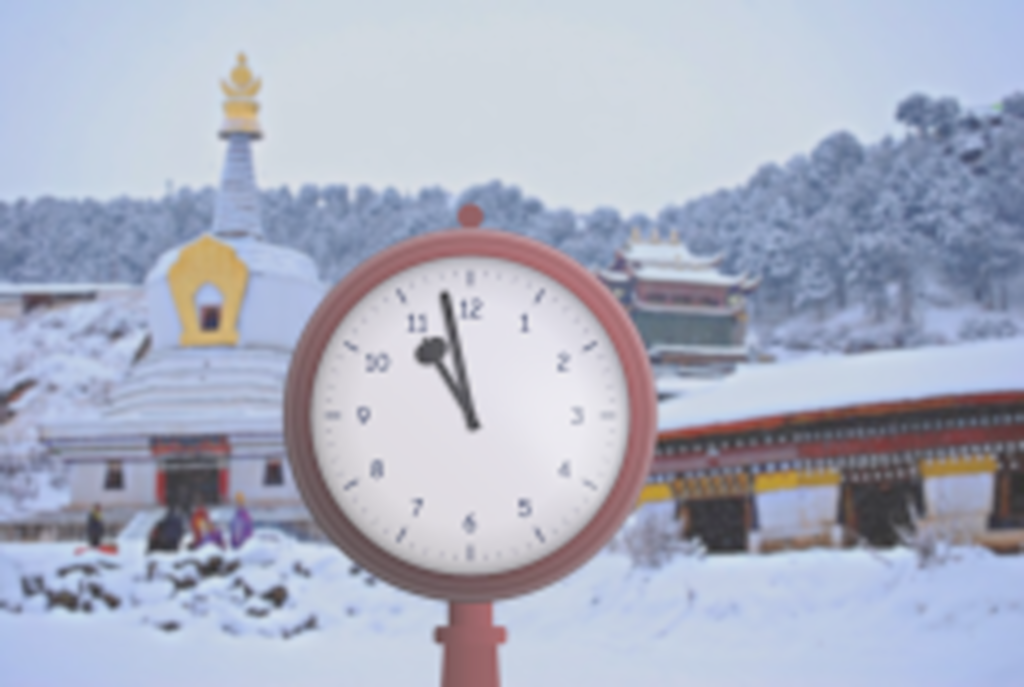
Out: {"hour": 10, "minute": 58}
